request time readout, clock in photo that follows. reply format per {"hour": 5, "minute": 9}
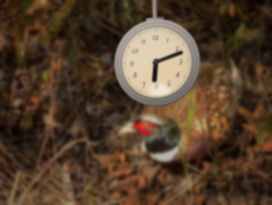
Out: {"hour": 6, "minute": 12}
